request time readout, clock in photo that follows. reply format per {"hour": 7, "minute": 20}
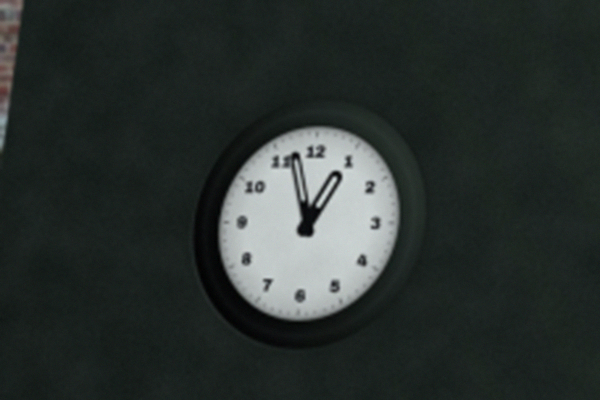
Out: {"hour": 12, "minute": 57}
